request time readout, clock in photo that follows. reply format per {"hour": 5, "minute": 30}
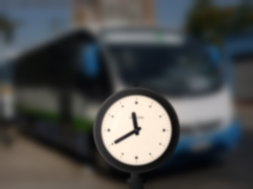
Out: {"hour": 11, "minute": 40}
